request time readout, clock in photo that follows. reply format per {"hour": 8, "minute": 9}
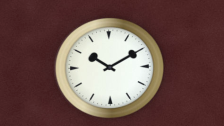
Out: {"hour": 10, "minute": 10}
